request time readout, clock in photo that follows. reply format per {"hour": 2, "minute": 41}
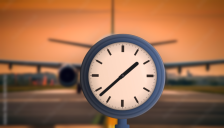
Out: {"hour": 1, "minute": 38}
